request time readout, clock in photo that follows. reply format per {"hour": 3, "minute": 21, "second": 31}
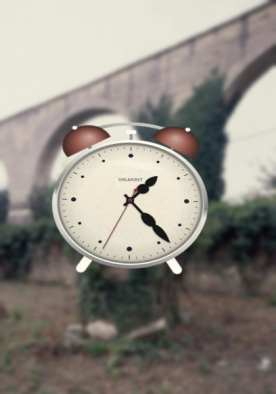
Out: {"hour": 1, "minute": 23, "second": 34}
